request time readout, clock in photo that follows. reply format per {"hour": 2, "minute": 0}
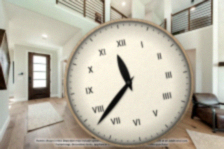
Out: {"hour": 11, "minute": 38}
